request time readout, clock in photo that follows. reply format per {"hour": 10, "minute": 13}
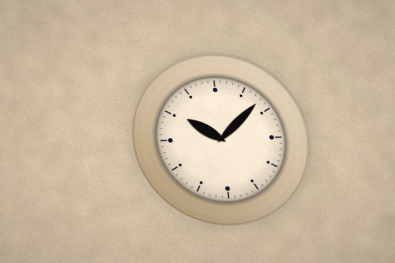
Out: {"hour": 10, "minute": 8}
